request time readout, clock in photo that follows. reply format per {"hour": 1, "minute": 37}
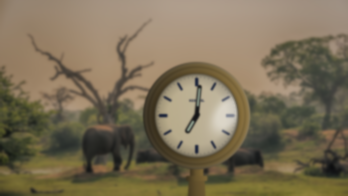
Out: {"hour": 7, "minute": 1}
